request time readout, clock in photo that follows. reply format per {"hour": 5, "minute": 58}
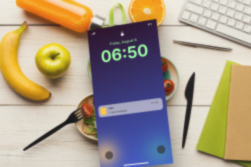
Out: {"hour": 6, "minute": 50}
